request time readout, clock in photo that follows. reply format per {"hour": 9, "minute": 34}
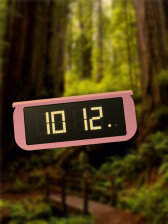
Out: {"hour": 10, "minute": 12}
